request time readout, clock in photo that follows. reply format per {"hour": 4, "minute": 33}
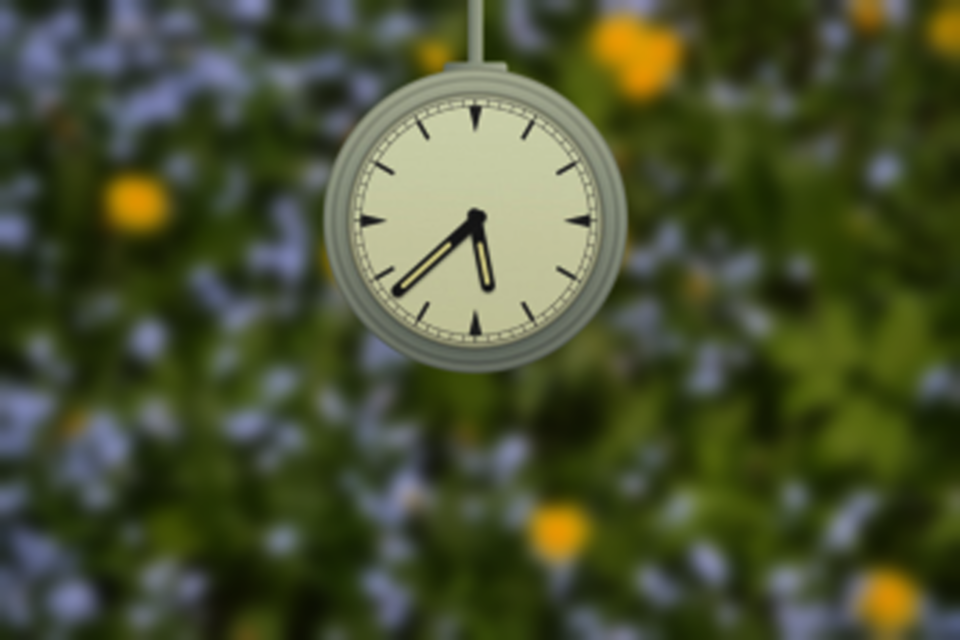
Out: {"hour": 5, "minute": 38}
